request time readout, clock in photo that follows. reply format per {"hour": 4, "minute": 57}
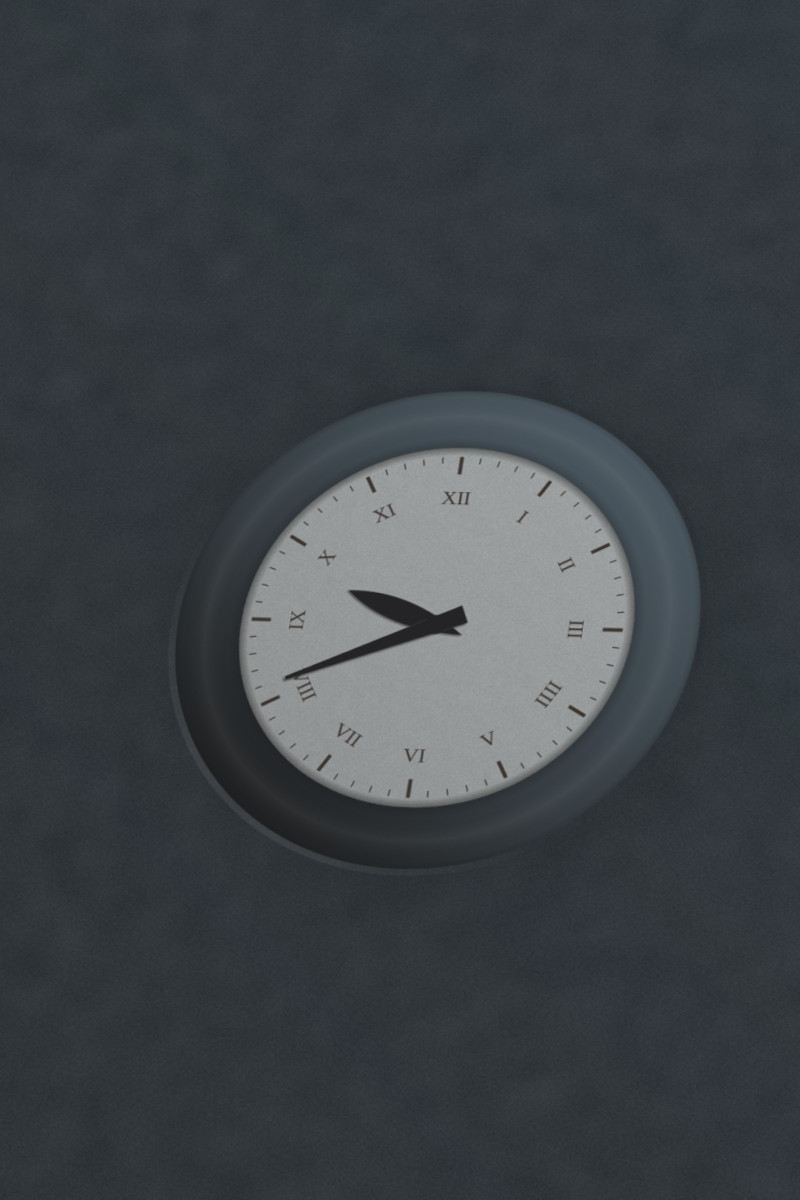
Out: {"hour": 9, "minute": 41}
